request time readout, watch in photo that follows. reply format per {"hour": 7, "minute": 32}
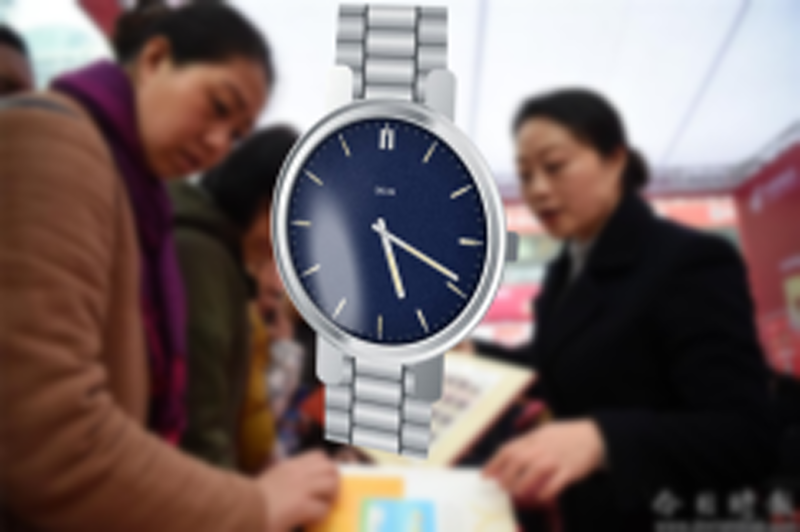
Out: {"hour": 5, "minute": 19}
